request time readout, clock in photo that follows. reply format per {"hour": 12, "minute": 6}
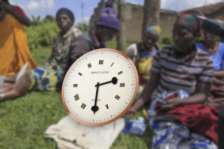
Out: {"hour": 2, "minute": 30}
